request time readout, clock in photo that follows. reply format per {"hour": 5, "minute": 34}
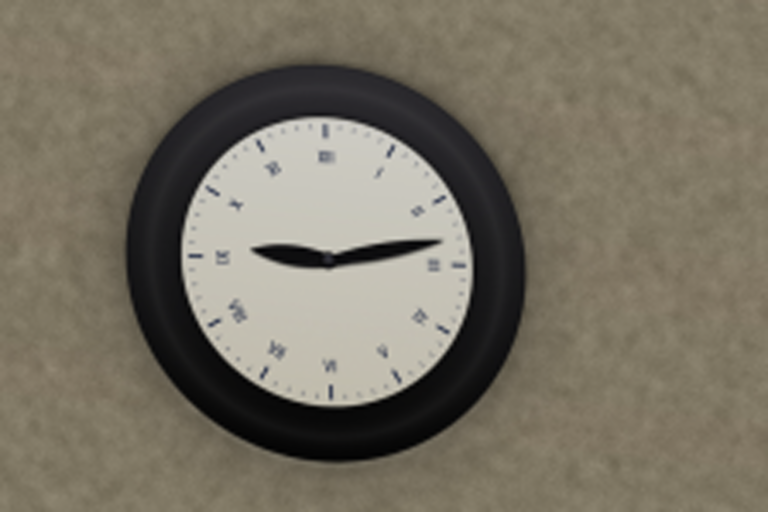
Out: {"hour": 9, "minute": 13}
